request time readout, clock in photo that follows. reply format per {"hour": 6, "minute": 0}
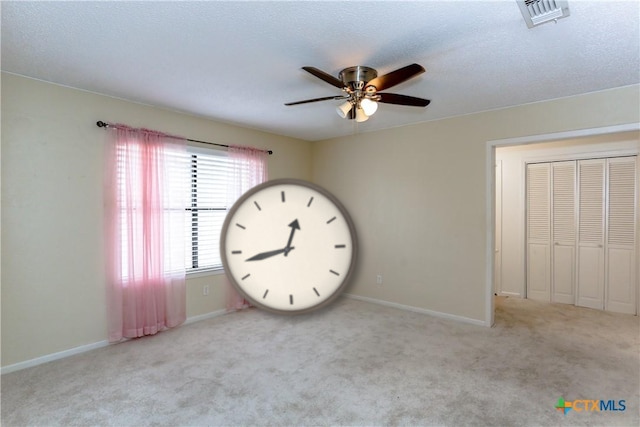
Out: {"hour": 12, "minute": 43}
